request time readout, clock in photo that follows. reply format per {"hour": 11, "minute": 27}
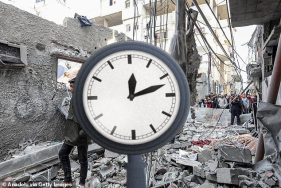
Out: {"hour": 12, "minute": 12}
